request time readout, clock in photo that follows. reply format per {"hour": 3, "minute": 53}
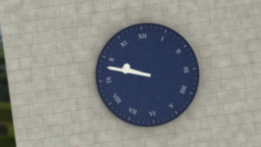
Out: {"hour": 9, "minute": 48}
